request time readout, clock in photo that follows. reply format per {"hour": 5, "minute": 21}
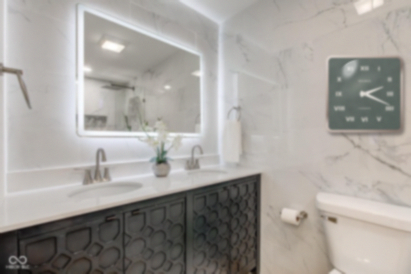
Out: {"hour": 2, "minute": 19}
